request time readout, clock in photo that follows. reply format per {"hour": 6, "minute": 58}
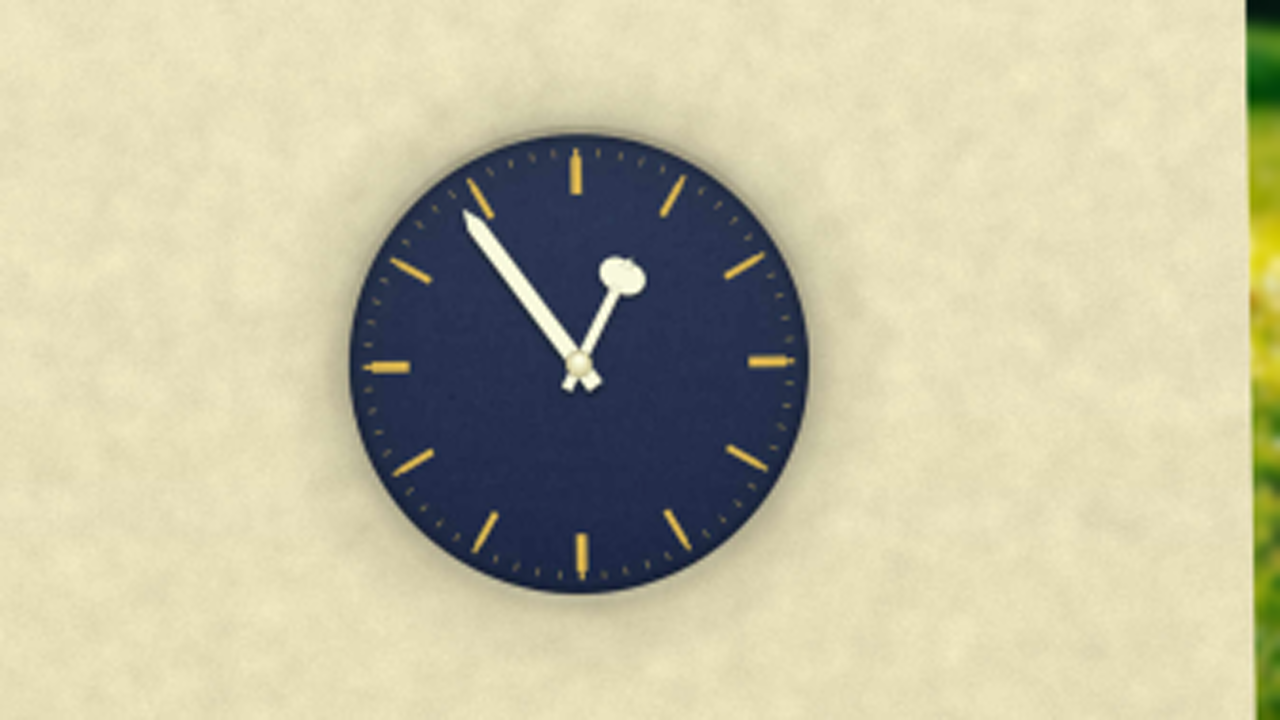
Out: {"hour": 12, "minute": 54}
